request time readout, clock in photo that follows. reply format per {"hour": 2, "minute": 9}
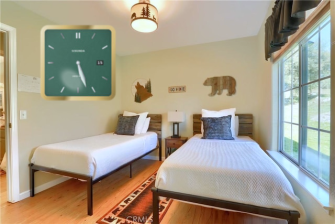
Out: {"hour": 5, "minute": 27}
